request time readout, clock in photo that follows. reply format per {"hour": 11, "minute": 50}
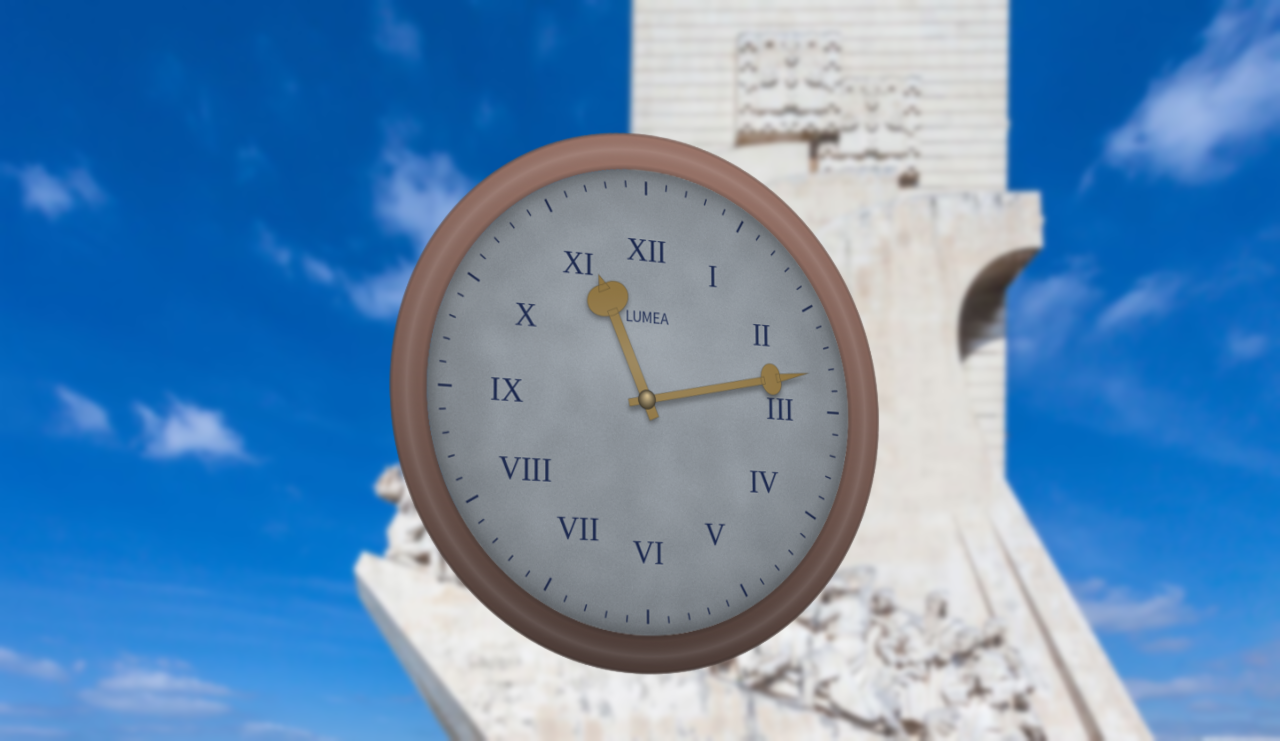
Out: {"hour": 11, "minute": 13}
